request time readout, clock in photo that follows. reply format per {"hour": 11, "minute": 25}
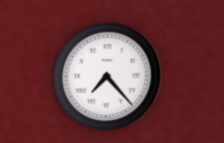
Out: {"hour": 7, "minute": 23}
